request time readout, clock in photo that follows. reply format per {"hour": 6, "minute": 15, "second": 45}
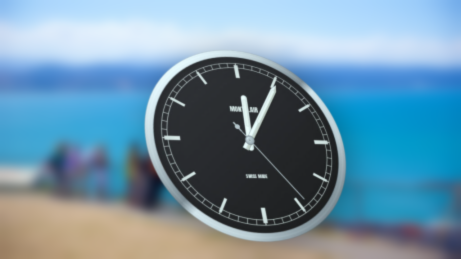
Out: {"hour": 12, "minute": 5, "second": 24}
